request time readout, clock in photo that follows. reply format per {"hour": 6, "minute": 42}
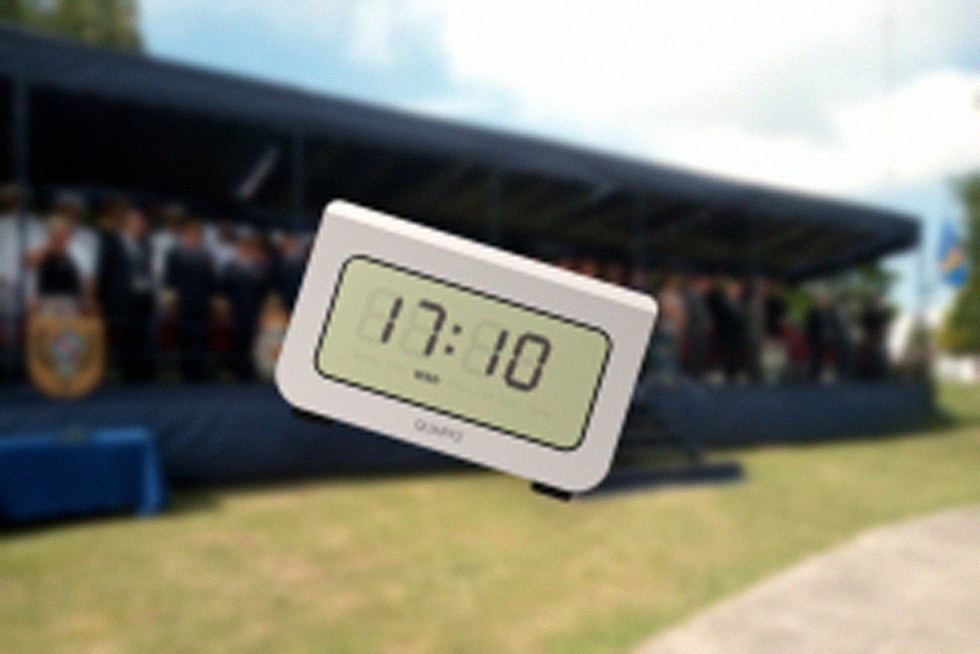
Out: {"hour": 17, "minute": 10}
